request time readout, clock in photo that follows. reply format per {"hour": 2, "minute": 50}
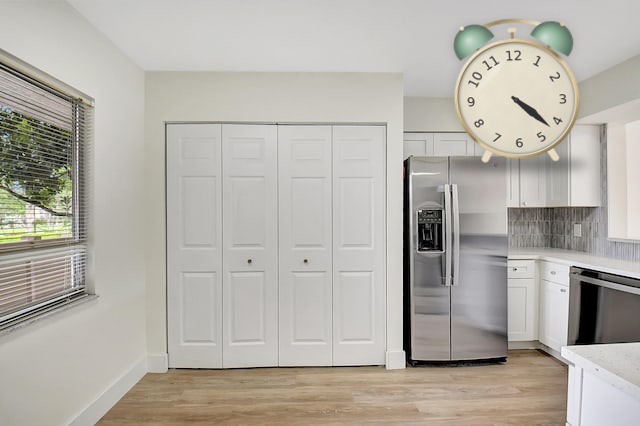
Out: {"hour": 4, "minute": 22}
